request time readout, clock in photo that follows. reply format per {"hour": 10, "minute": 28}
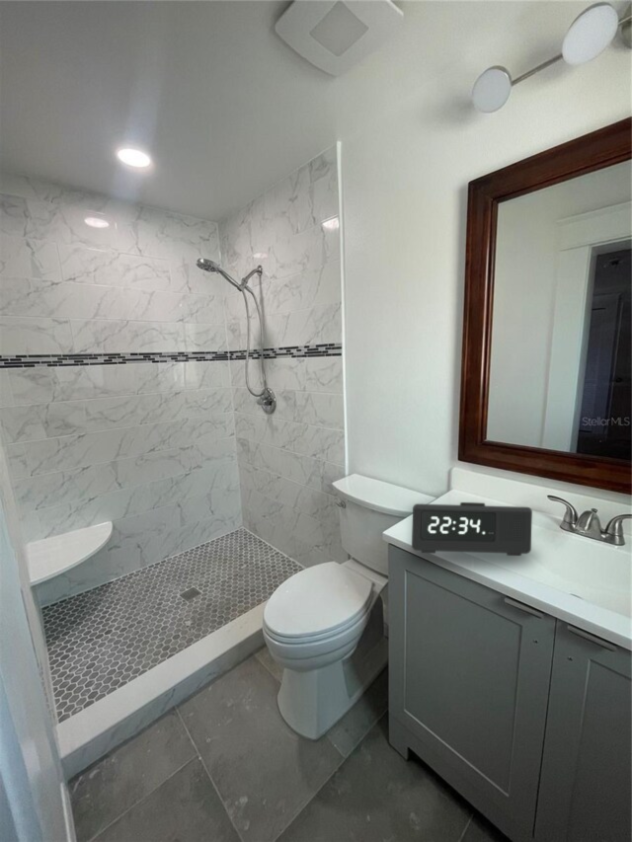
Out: {"hour": 22, "minute": 34}
